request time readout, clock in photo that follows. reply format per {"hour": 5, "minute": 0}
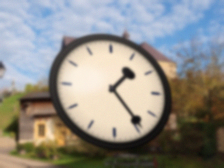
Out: {"hour": 1, "minute": 24}
